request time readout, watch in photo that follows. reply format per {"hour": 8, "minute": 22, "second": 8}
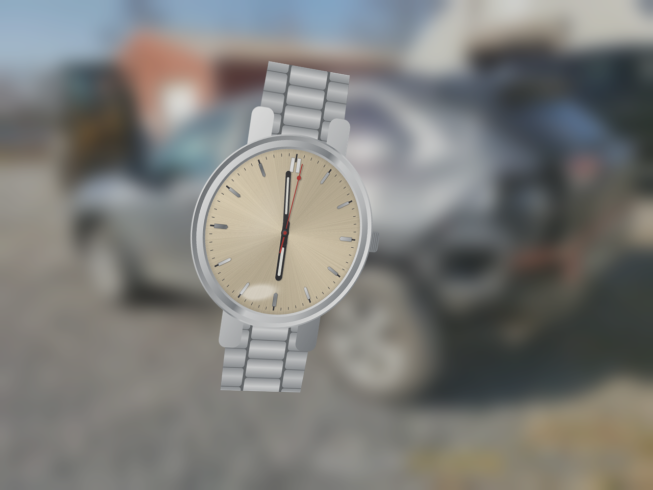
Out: {"hour": 5, "minute": 59, "second": 1}
